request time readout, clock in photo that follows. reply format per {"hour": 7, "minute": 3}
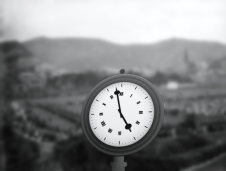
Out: {"hour": 4, "minute": 58}
